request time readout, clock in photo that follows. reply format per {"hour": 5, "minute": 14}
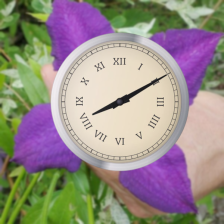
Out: {"hour": 8, "minute": 10}
